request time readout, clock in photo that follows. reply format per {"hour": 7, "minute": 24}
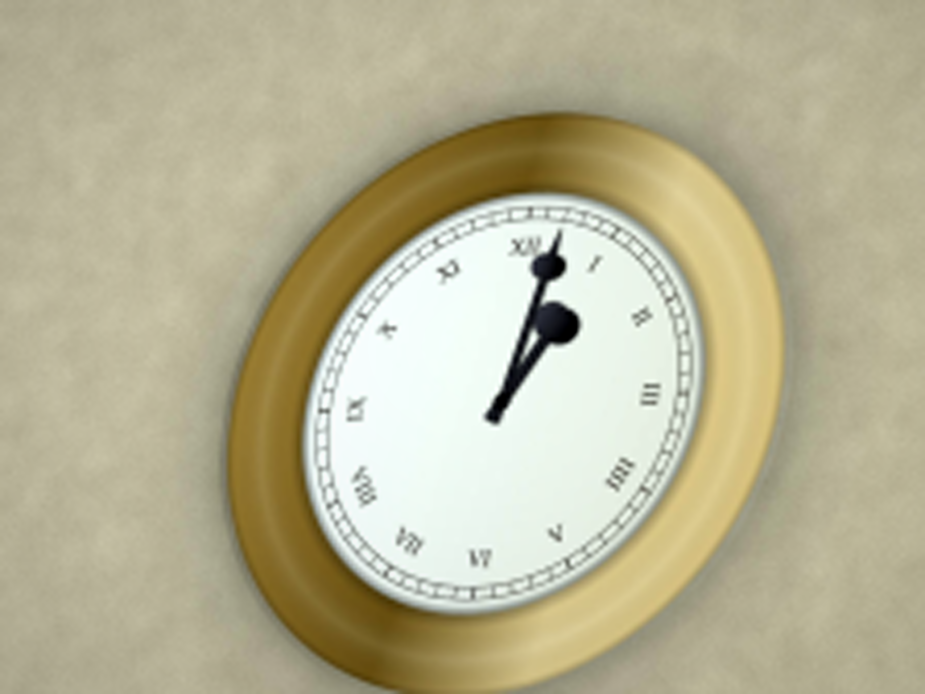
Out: {"hour": 1, "minute": 2}
